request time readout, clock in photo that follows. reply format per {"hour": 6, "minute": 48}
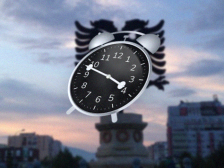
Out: {"hour": 3, "minute": 48}
